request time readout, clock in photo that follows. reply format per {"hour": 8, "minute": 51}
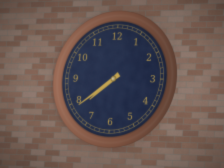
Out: {"hour": 7, "minute": 39}
